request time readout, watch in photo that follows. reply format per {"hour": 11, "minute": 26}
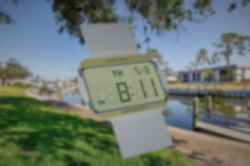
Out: {"hour": 8, "minute": 11}
